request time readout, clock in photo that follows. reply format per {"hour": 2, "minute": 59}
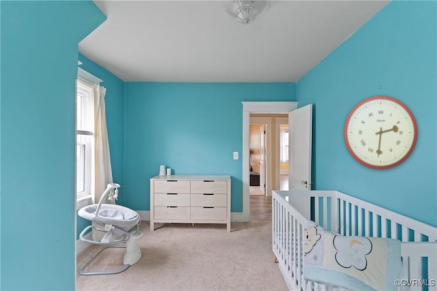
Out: {"hour": 2, "minute": 31}
